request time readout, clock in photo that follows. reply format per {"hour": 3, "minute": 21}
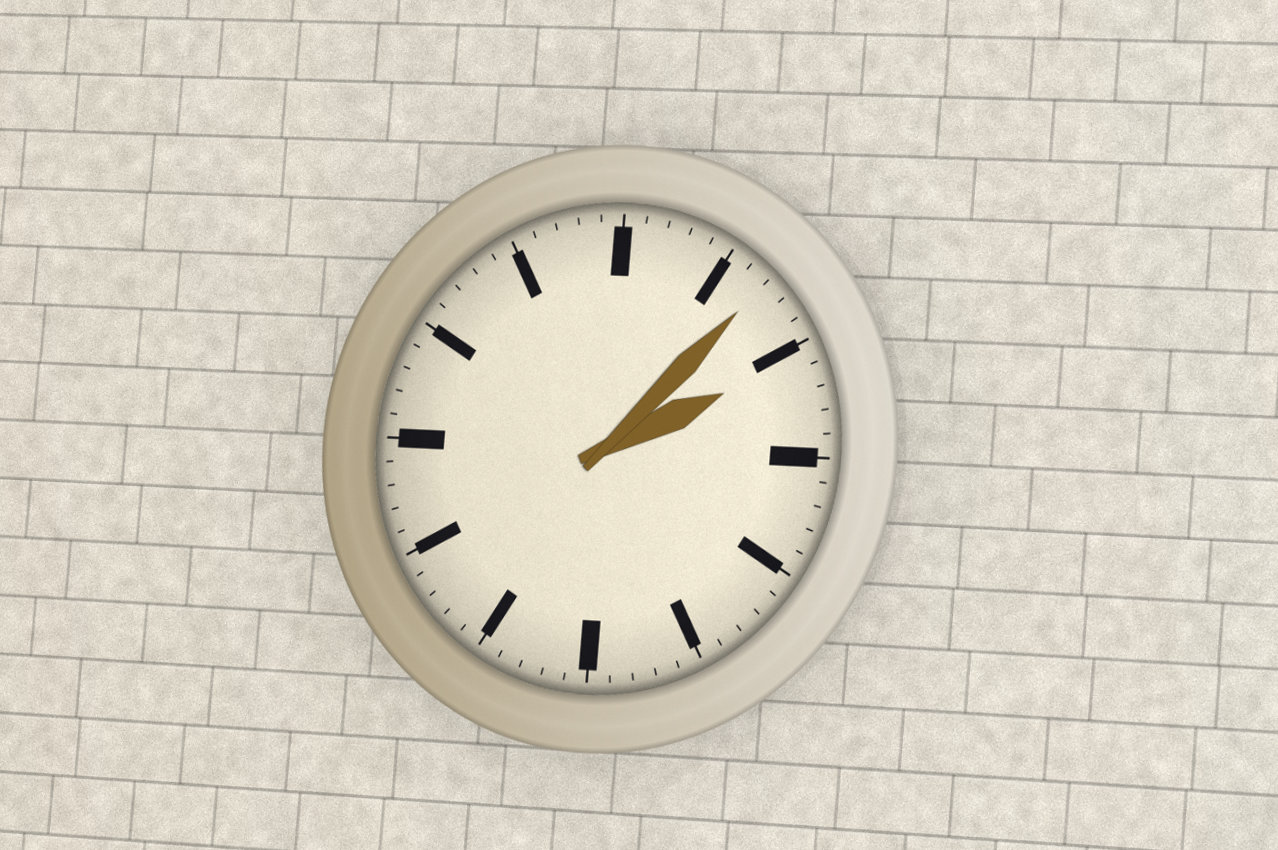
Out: {"hour": 2, "minute": 7}
